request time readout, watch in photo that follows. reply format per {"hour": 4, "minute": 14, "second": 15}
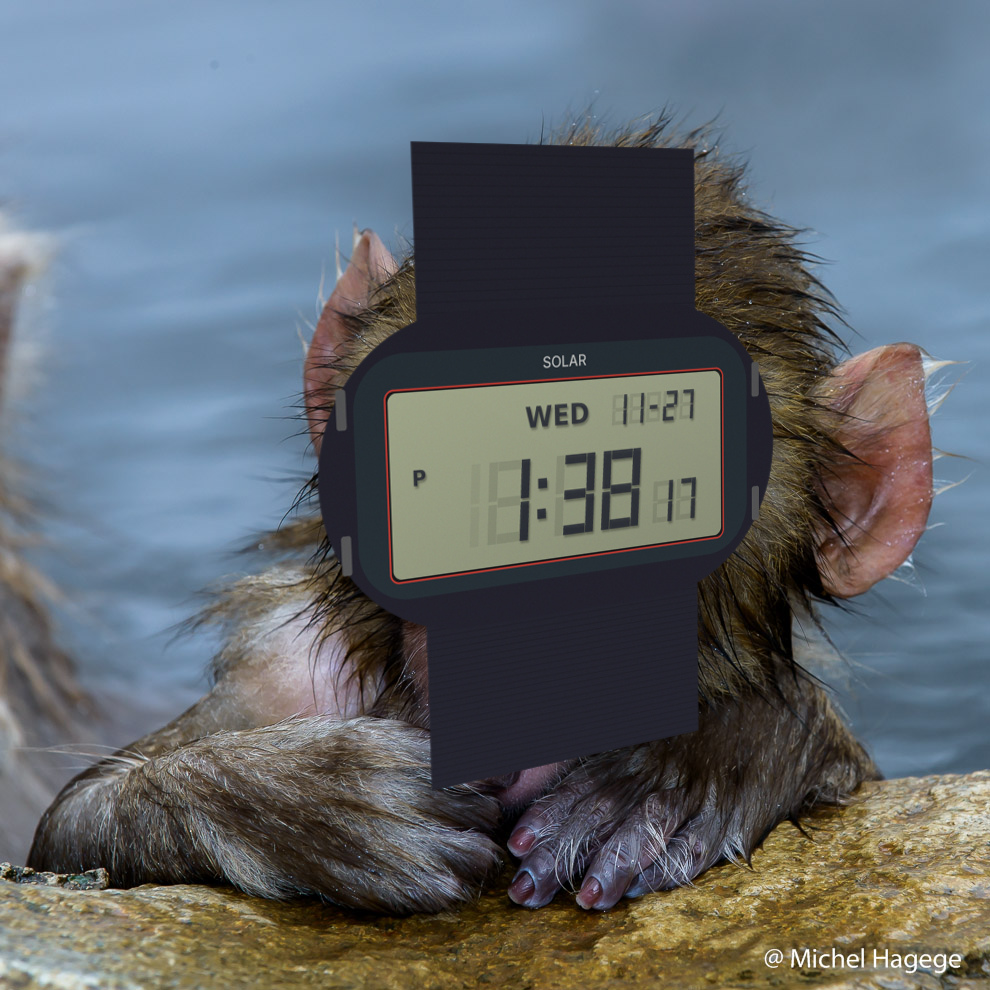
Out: {"hour": 1, "minute": 38, "second": 17}
